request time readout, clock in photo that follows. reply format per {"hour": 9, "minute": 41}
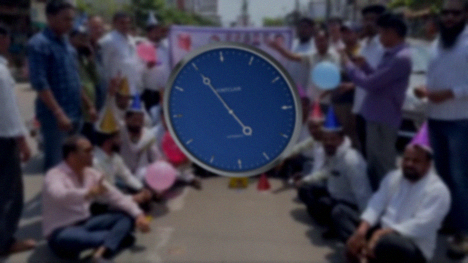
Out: {"hour": 4, "minute": 55}
